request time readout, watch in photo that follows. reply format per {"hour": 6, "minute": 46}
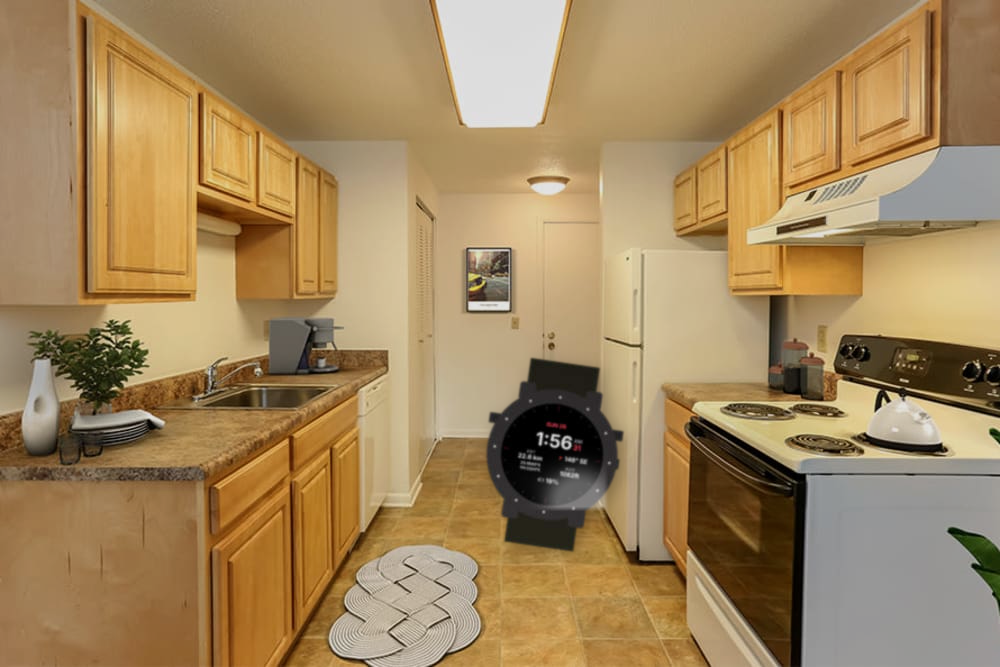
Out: {"hour": 1, "minute": 56}
